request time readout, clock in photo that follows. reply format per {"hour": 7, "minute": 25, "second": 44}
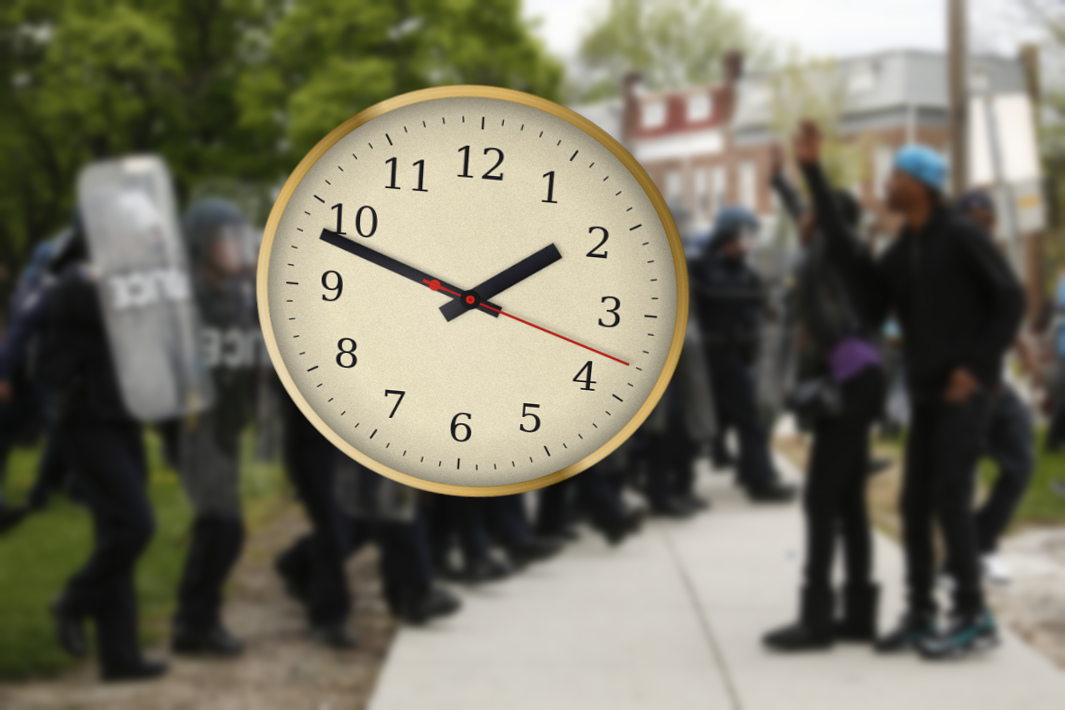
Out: {"hour": 1, "minute": 48, "second": 18}
